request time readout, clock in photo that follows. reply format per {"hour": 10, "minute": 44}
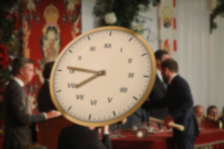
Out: {"hour": 7, "minute": 46}
